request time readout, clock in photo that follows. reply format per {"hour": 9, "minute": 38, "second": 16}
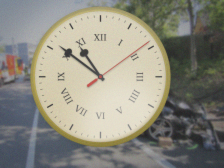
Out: {"hour": 10, "minute": 51, "second": 9}
